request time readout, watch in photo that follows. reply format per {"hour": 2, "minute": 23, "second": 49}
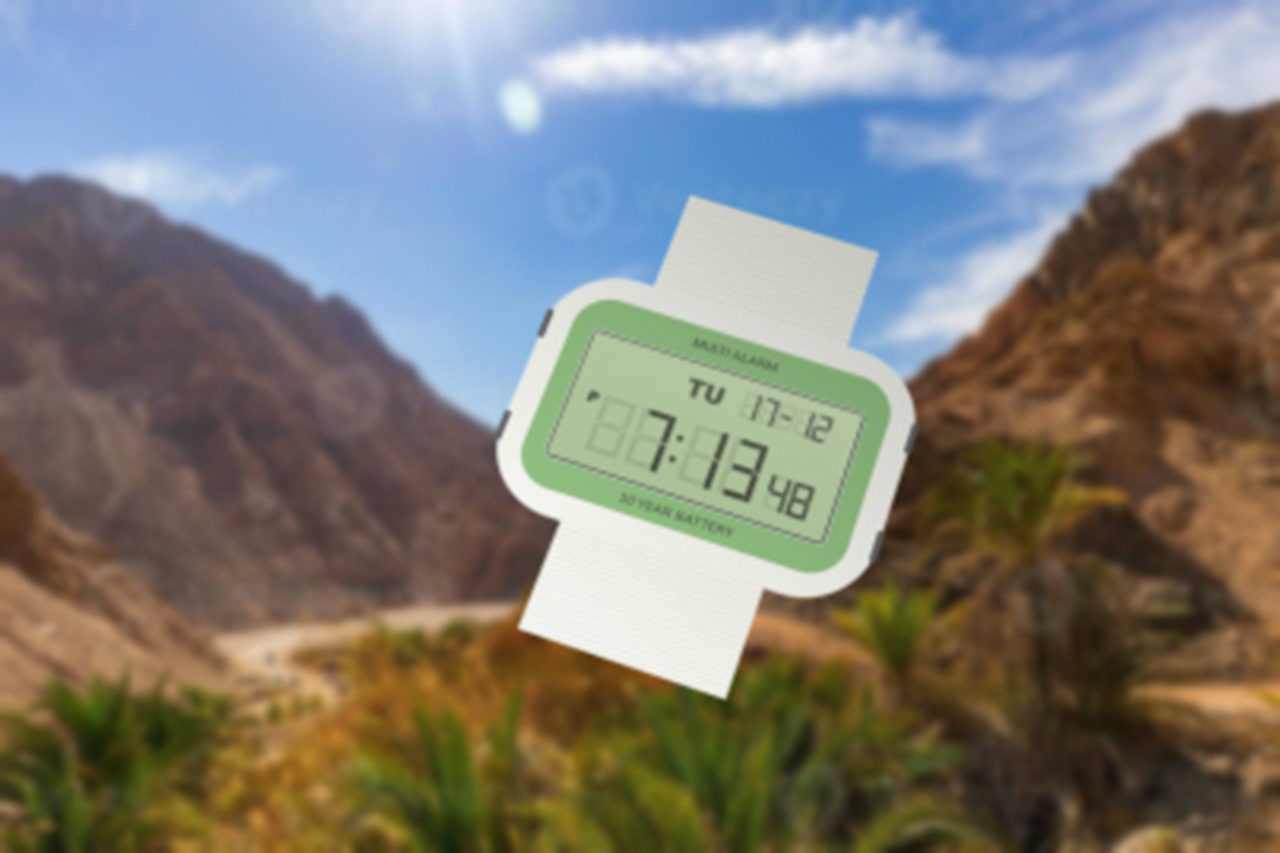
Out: {"hour": 7, "minute": 13, "second": 48}
